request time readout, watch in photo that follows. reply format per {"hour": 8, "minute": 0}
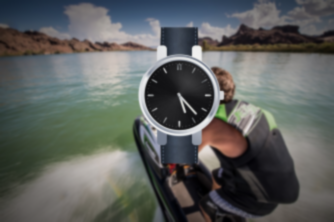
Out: {"hour": 5, "minute": 23}
